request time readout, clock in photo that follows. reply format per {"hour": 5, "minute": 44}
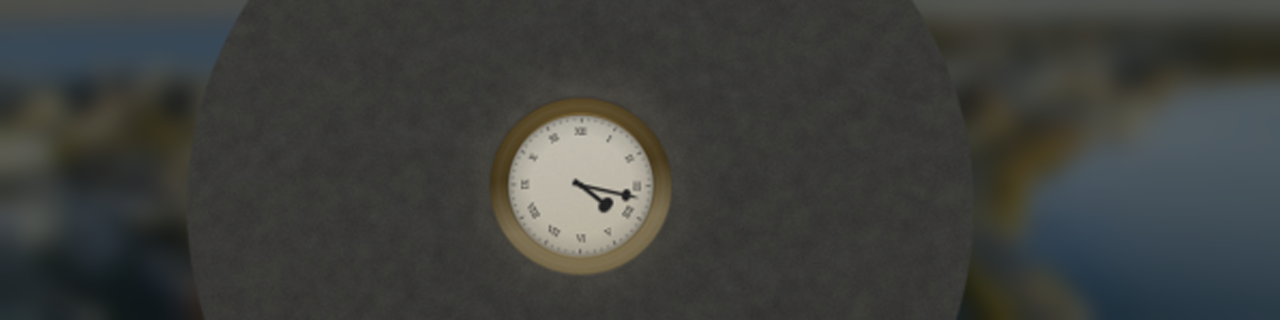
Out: {"hour": 4, "minute": 17}
